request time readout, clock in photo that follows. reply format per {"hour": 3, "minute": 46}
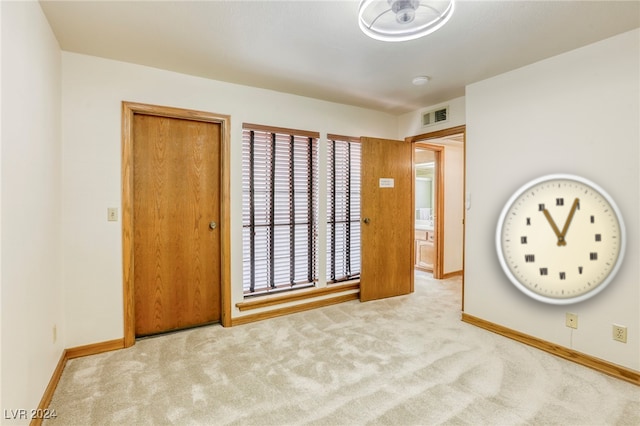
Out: {"hour": 11, "minute": 4}
